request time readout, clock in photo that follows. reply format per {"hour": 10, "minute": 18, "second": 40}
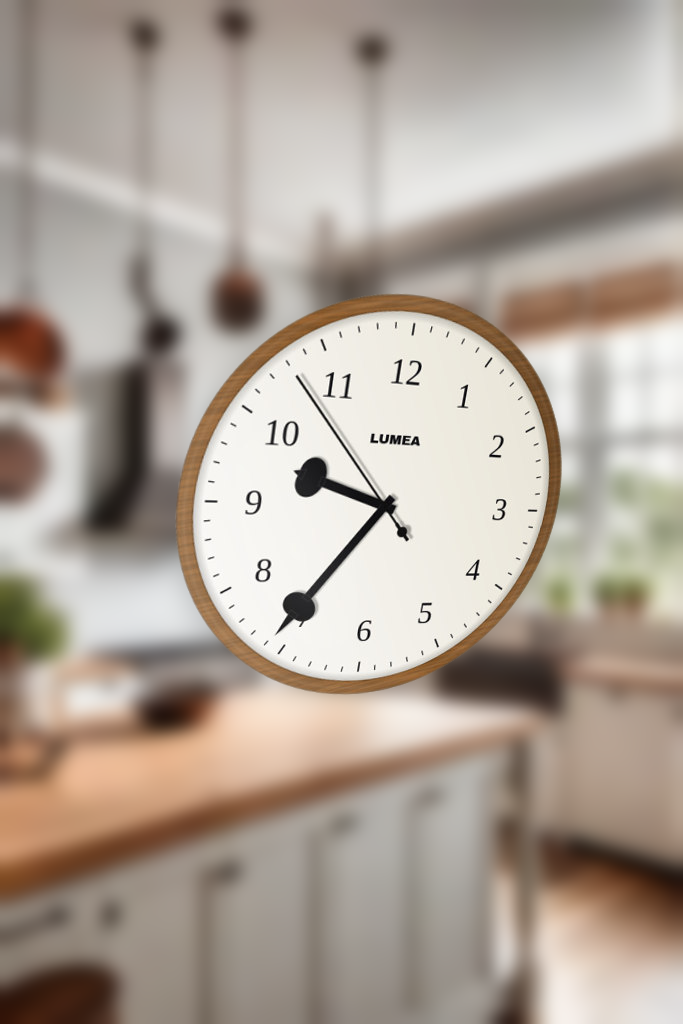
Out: {"hour": 9, "minute": 35, "second": 53}
